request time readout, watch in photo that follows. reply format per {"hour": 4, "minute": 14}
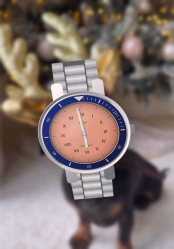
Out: {"hour": 5, "minute": 59}
